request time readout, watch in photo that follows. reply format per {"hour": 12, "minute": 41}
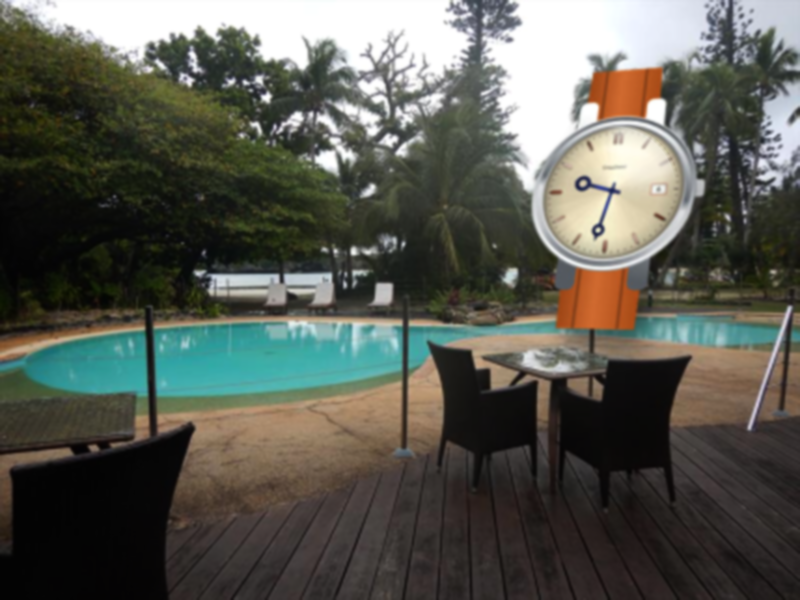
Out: {"hour": 9, "minute": 32}
